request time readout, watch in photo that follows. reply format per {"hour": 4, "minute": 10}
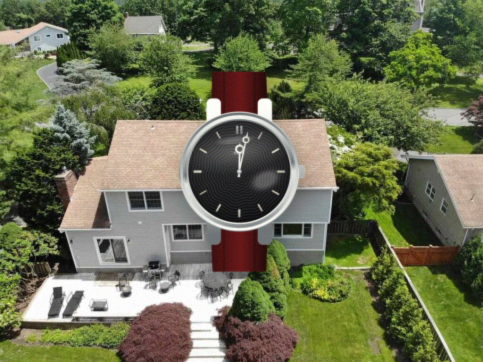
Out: {"hour": 12, "minute": 2}
